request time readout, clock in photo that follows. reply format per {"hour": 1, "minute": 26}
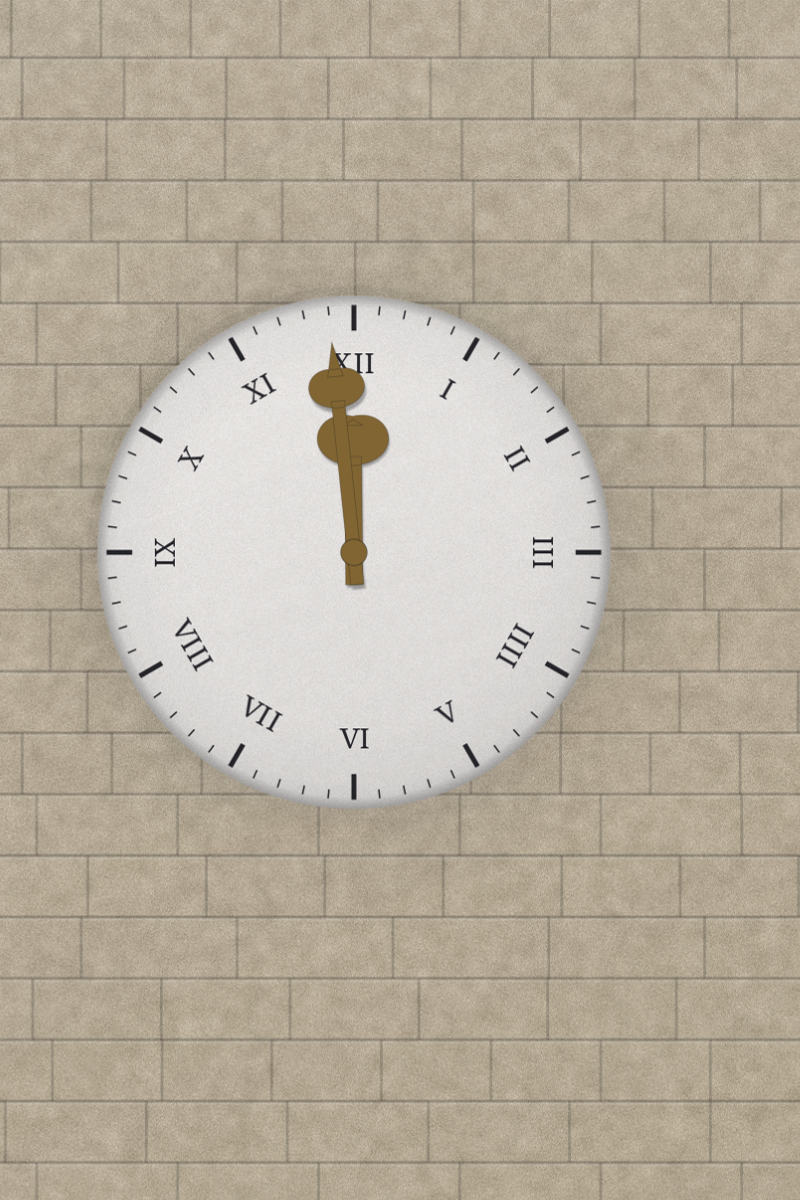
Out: {"hour": 11, "minute": 59}
